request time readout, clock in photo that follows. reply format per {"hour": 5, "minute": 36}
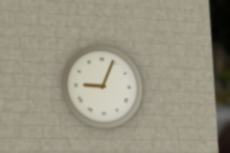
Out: {"hour": 9, "minute": 4}
